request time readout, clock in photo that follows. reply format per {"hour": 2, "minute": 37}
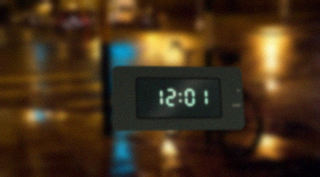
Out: {"hour": 12, "minute": 1}
